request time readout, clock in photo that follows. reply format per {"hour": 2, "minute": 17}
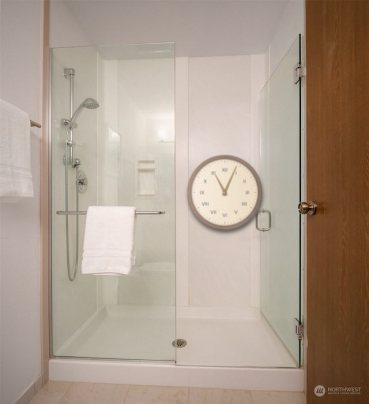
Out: {"hour": 11, "minute": 4}
